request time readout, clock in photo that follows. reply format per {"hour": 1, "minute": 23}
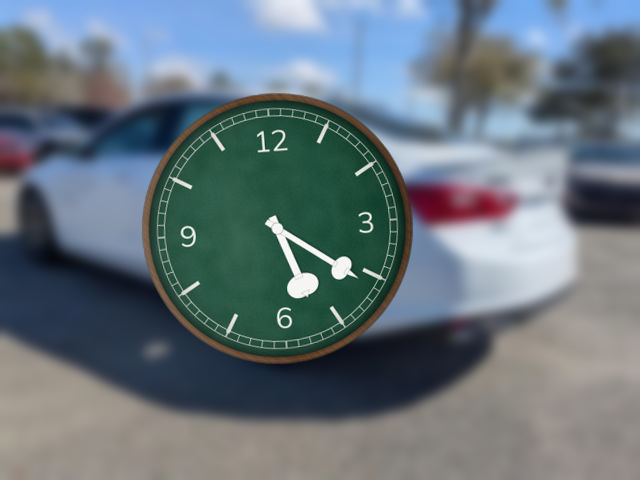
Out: {"hour": 5, "minute": 21}
